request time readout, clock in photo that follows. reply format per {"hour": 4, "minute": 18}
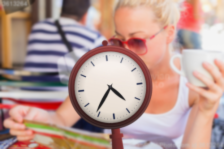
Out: {"hour": 4, "minute": 36}
